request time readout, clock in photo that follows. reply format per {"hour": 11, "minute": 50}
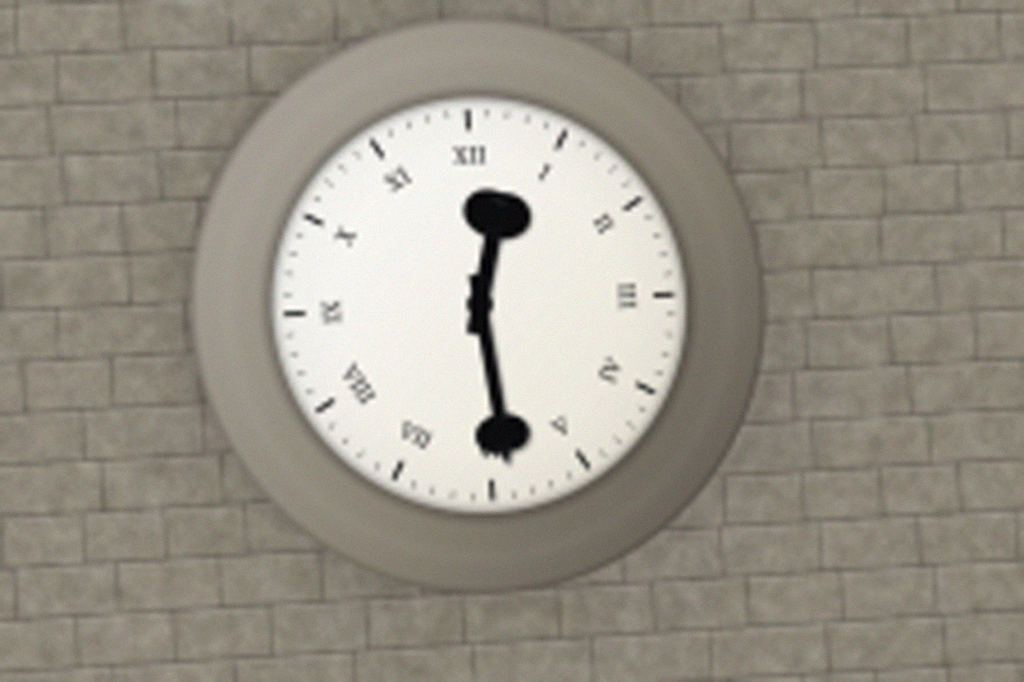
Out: {"hour": 12, "minute": 29}
